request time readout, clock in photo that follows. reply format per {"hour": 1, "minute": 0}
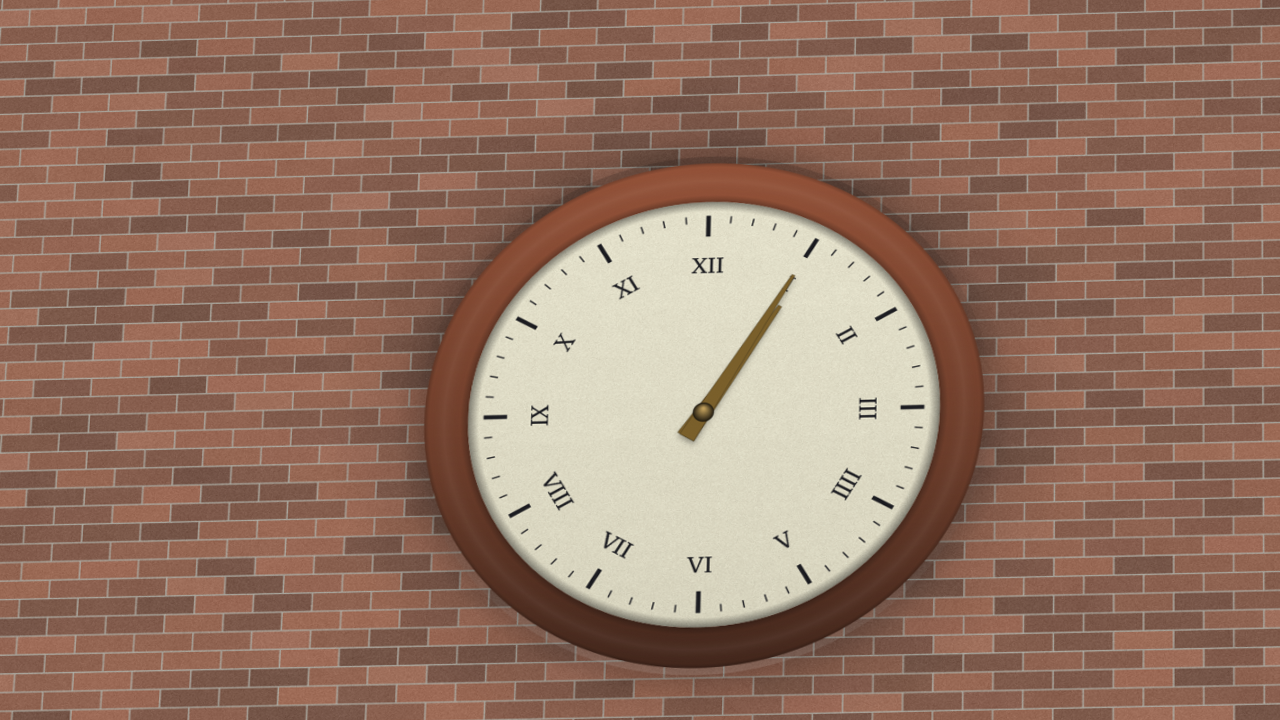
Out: {"hour": 1, "minute": 5}
